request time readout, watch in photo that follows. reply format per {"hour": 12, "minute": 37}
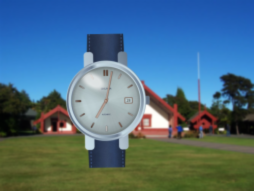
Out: {"hour": 7, "minute": 2}
